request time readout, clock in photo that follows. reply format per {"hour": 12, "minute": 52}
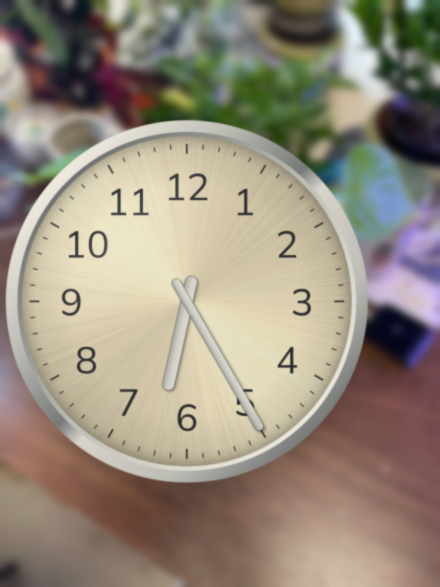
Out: {"hour": 6, "minute": 25}
